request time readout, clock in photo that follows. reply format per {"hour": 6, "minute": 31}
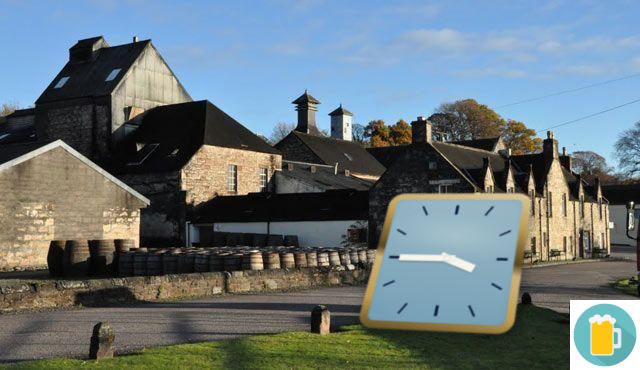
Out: {"hour": 3, "minute": 45}
